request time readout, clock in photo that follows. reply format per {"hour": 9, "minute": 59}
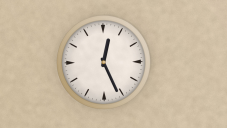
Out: {"hour": 12, "minute": 26}
